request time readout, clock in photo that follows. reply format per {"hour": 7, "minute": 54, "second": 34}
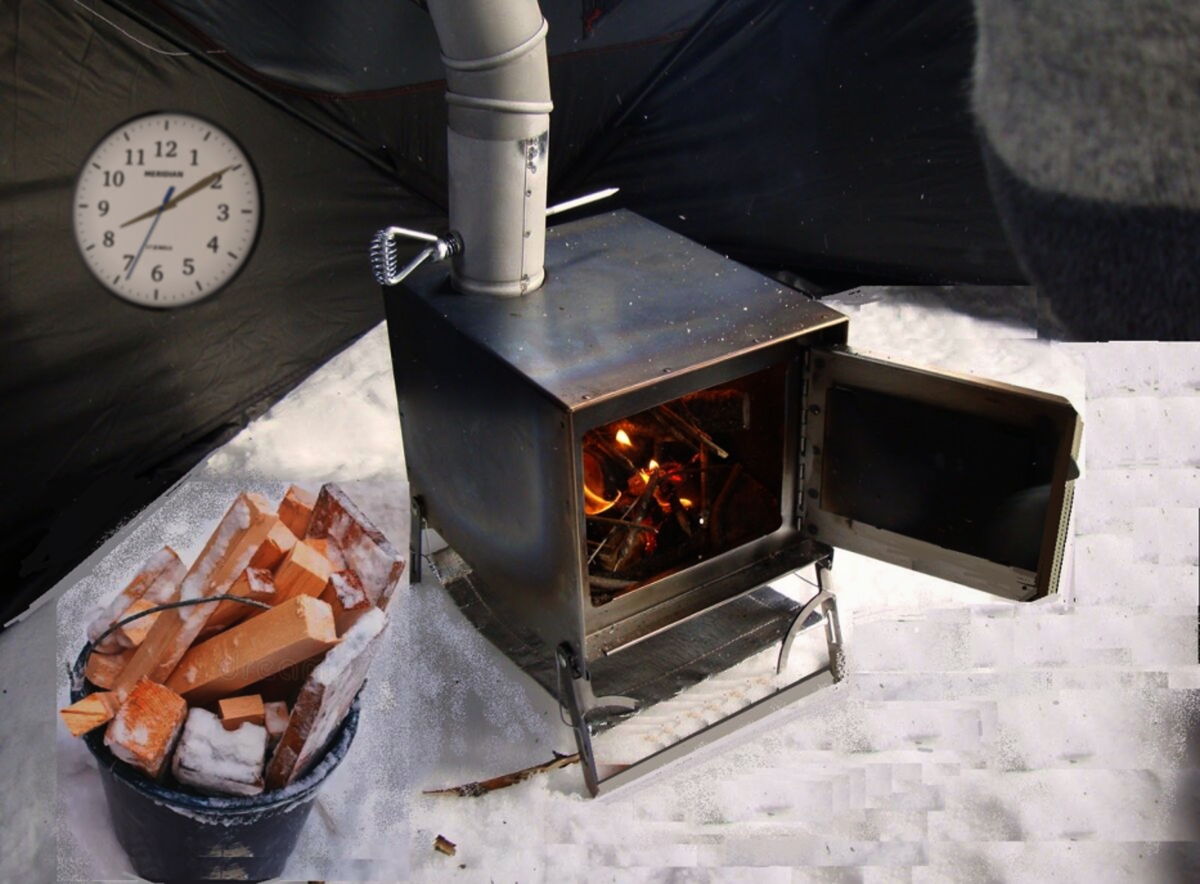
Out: {"hour": 8, "minute": 9, "second": 34}
